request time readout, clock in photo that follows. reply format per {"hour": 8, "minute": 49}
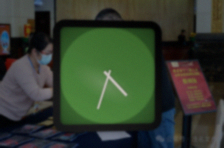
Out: {"hour": 4, "minute": 33}
